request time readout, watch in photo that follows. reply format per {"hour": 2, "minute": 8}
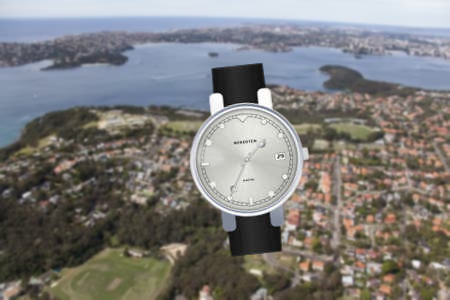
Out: {"hour": 1, "minute": 35}
